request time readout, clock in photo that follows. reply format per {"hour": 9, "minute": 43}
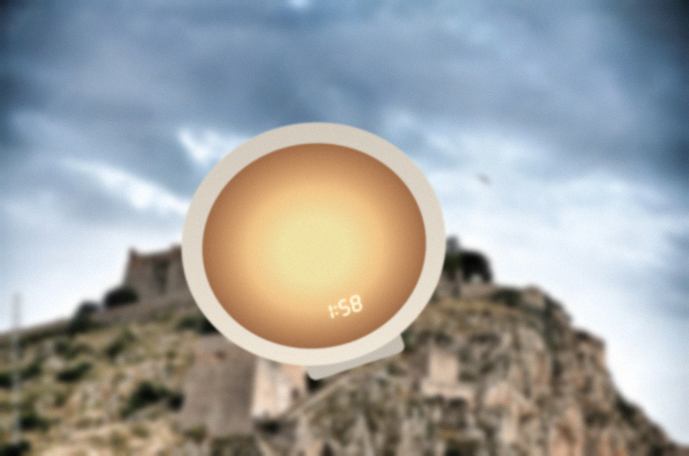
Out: {"hour": 1, "minute": 58}
